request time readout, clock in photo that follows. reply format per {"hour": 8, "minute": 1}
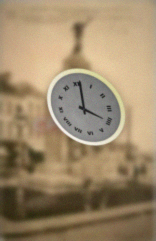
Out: {"hour": 4, "minute": 1}
